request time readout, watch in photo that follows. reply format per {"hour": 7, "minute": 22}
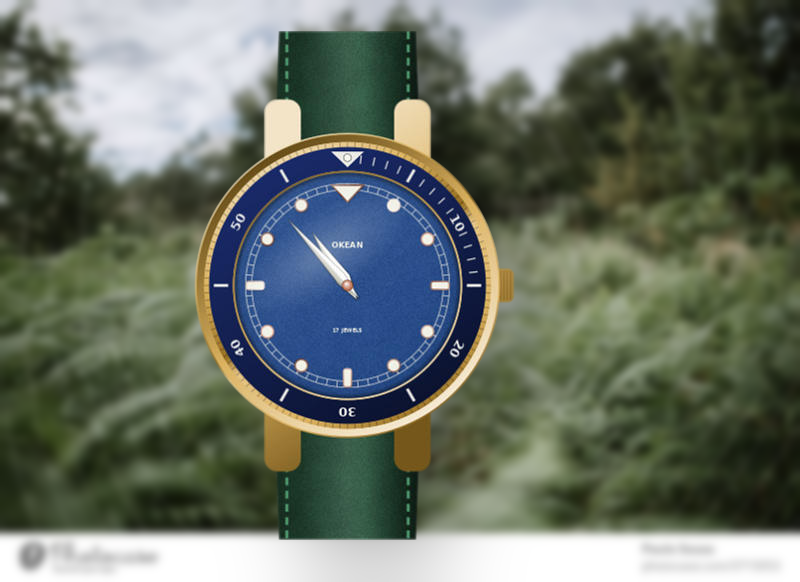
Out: {"hour": 10, "minute": 53}
